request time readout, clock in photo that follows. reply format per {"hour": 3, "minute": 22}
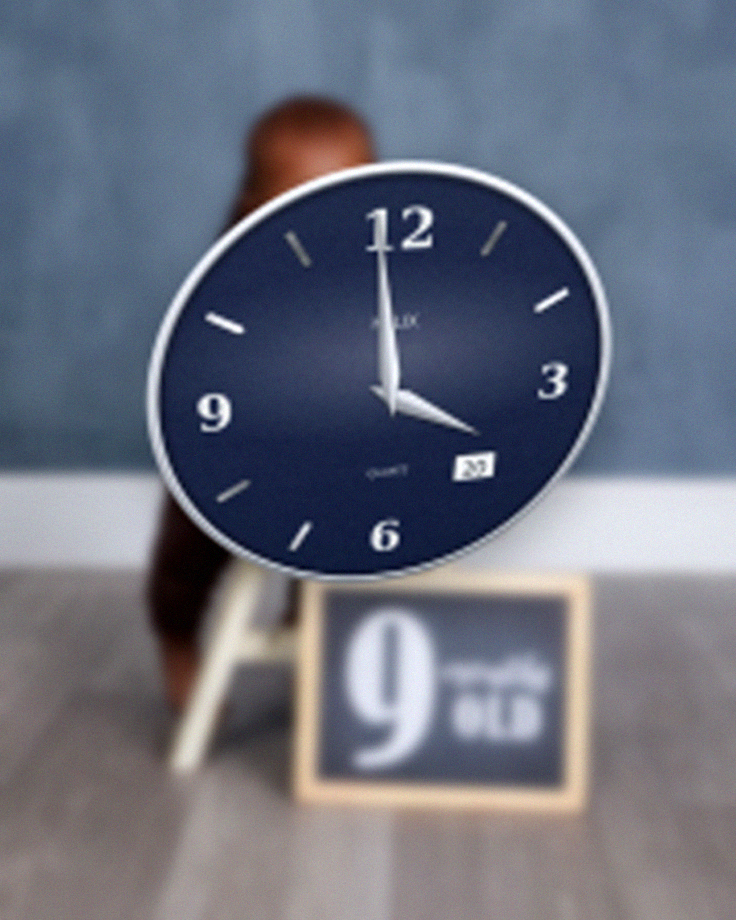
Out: {"hour": 3, "minute": 59}
